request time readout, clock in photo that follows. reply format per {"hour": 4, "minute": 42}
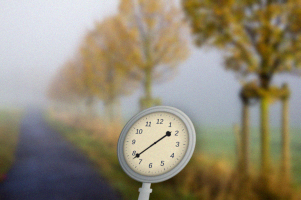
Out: {"hour": 1, "minute": 38}
